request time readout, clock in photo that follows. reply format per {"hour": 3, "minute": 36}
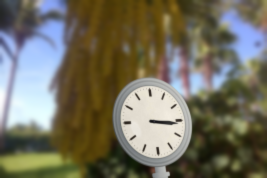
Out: {"hour": 3, "minute": 16}
